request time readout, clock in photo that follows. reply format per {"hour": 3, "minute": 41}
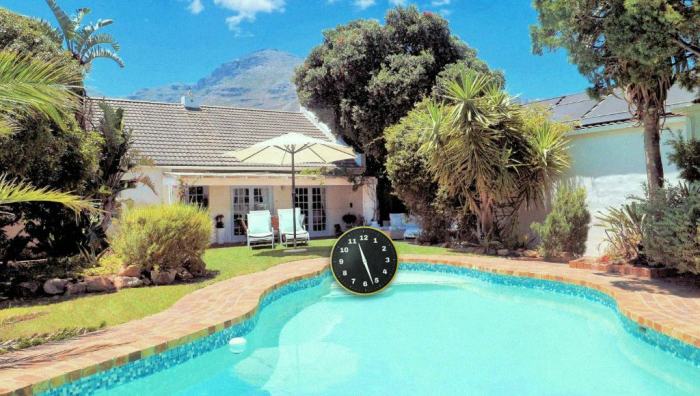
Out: {"hour": 11, "minute": 27}
